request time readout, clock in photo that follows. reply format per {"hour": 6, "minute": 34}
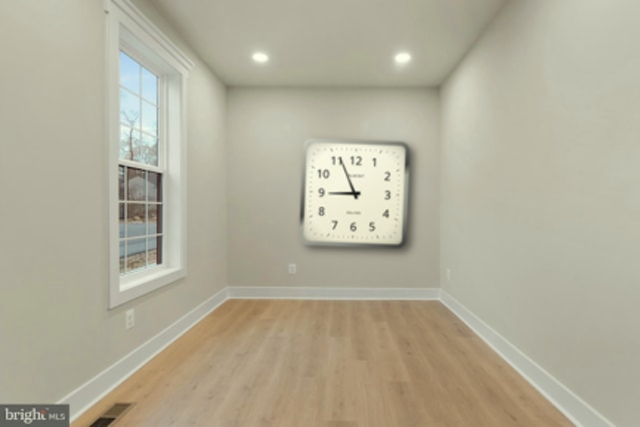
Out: {"hour": 8, "minute": 56}
